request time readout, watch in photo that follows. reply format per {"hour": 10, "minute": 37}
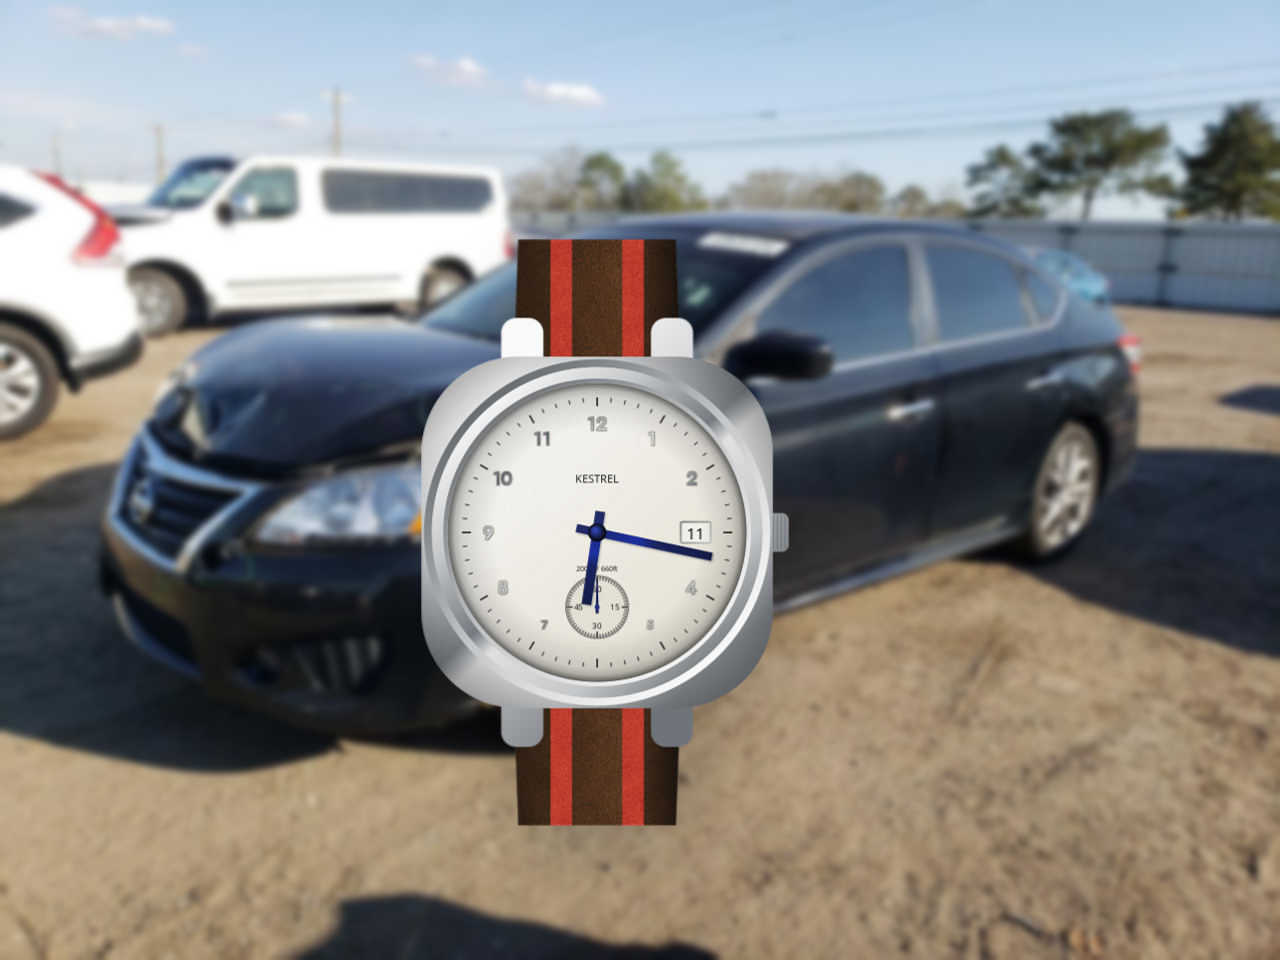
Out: {"hour": 6, "minute": 17}
